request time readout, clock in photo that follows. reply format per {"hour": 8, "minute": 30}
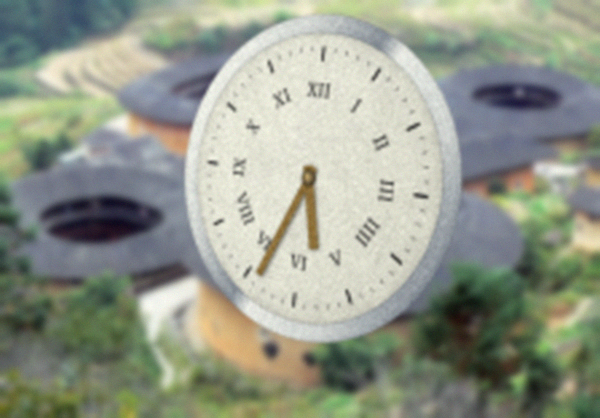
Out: {"hour": 5, "minute": 34}
